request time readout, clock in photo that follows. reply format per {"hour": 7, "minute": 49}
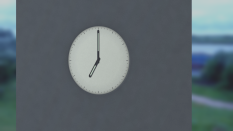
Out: {"hour": 7, "minute": 0}
